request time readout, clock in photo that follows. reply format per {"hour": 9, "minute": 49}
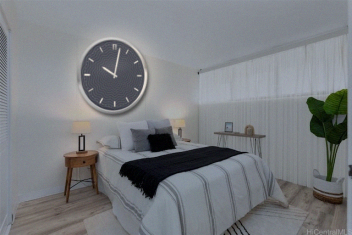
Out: {"hour": 10, "minute": 2}
